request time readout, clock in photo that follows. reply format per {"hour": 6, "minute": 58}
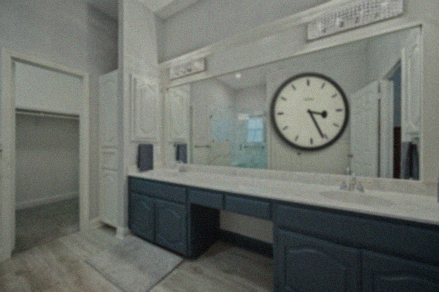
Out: {"hour": 3, "minute": 26}
